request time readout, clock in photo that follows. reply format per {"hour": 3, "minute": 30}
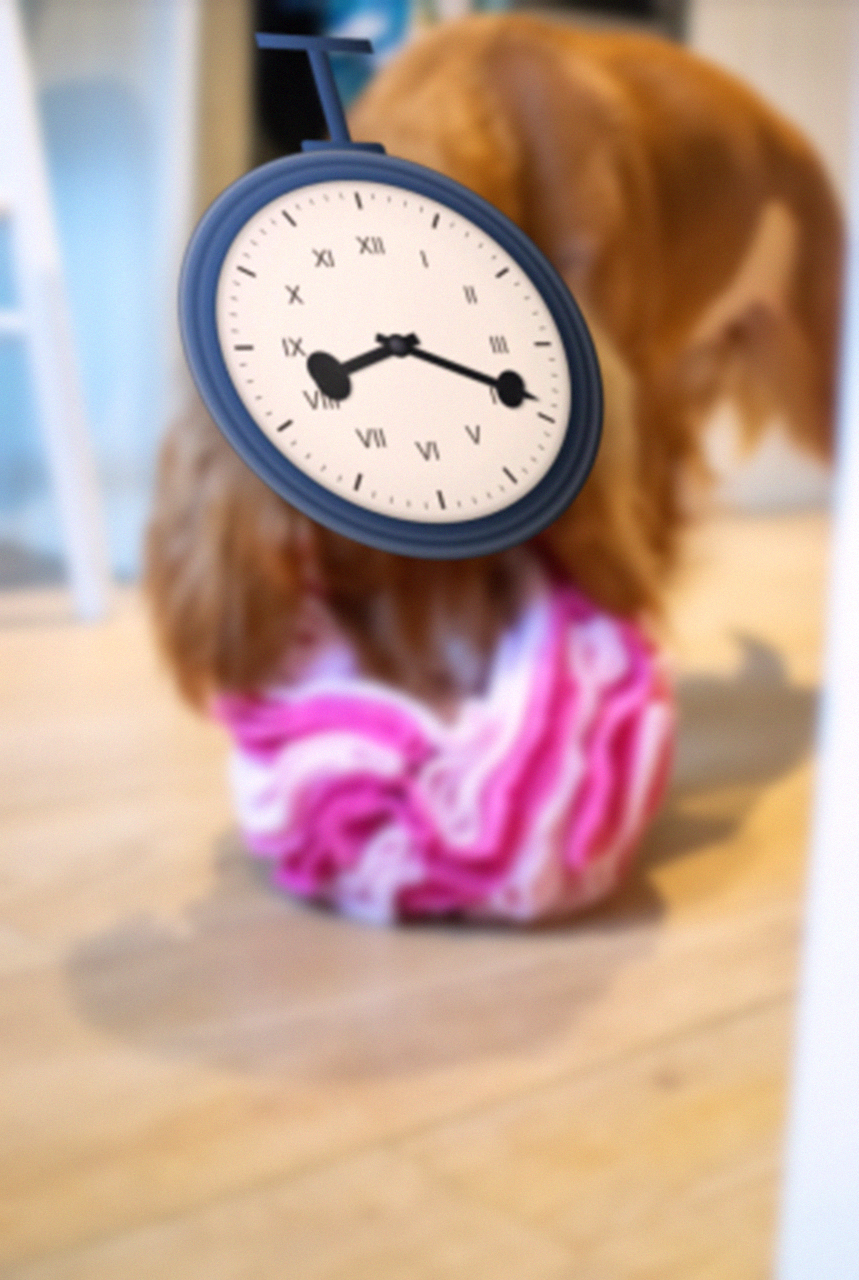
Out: {"hour": 8, "minute": 19}
